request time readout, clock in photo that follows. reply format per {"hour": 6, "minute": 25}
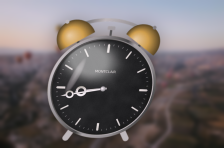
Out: {"hour": 8, "minute": 43}
